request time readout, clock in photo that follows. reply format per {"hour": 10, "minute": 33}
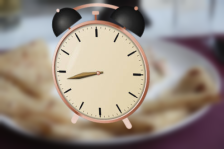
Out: {"hour": 8, "minute": 43}
